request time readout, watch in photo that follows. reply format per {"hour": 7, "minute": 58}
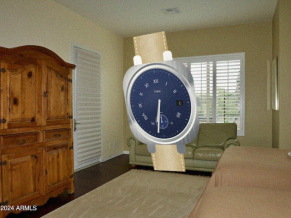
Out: {"hour": 6, "minute": 32}
